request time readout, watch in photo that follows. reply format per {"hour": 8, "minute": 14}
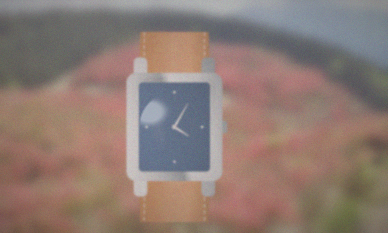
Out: {"hour": 4, "minute": 5}
